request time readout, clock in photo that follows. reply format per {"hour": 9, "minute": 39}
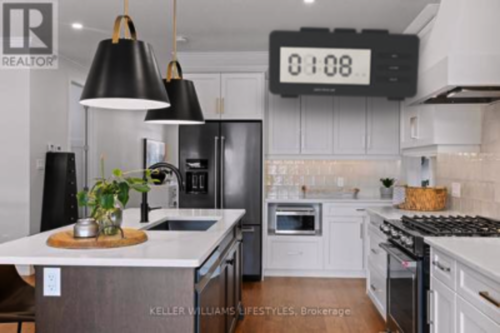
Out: {"hour": 1, "minute": 8}
